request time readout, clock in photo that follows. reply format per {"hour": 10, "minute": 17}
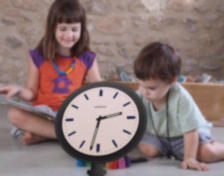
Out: {"hour": 2, "minute": 32}
